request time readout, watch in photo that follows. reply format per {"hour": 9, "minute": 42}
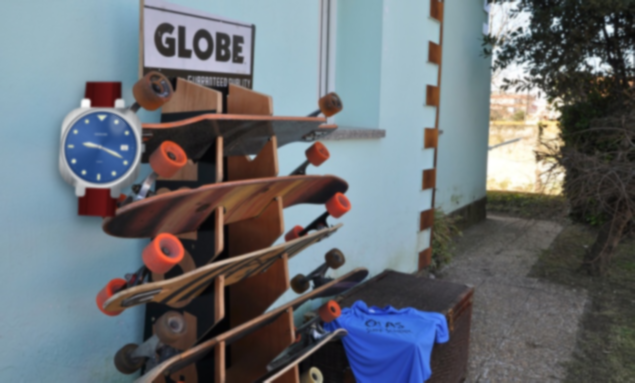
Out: {"hour": 9, "minute": 19}
